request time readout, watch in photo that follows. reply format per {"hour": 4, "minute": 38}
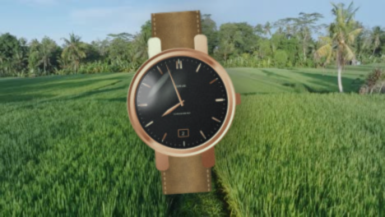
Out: {"hour": 7, "minute": 57}
